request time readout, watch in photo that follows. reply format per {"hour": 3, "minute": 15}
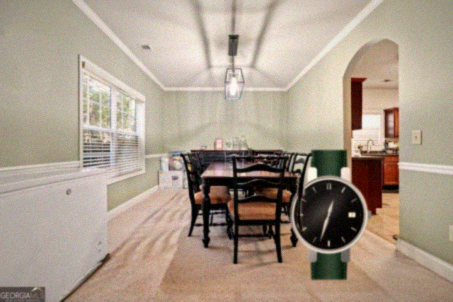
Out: {"hour": 12, "minute": 33}
